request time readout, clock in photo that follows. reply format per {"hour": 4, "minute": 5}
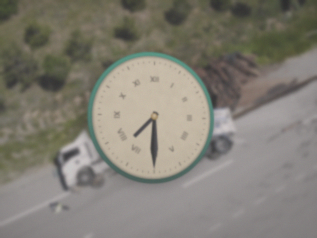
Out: {"hour": 7, "minute": 30}
